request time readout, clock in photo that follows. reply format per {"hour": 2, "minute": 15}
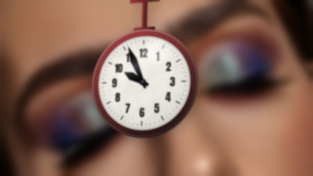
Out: {"hour": 9, "minute": 56}
